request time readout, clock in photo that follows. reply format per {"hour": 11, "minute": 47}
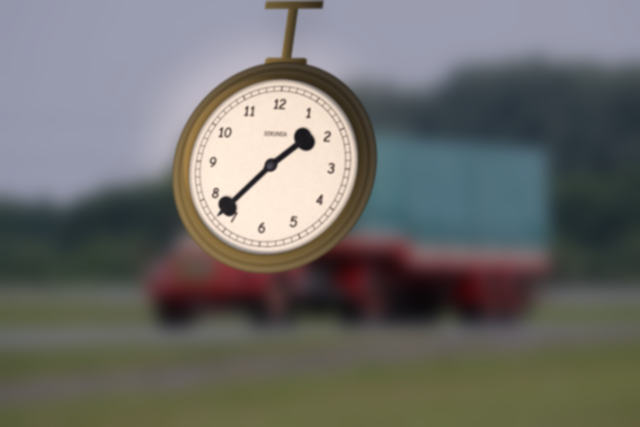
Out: {"hour": 1, "minute": 37}
